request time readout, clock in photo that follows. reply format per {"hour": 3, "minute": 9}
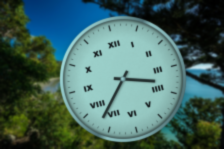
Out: {"hour": 3, "minute": 37}
